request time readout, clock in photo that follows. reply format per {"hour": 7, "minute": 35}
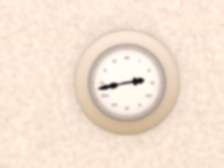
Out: {"hour": 2, "minute": 43}
